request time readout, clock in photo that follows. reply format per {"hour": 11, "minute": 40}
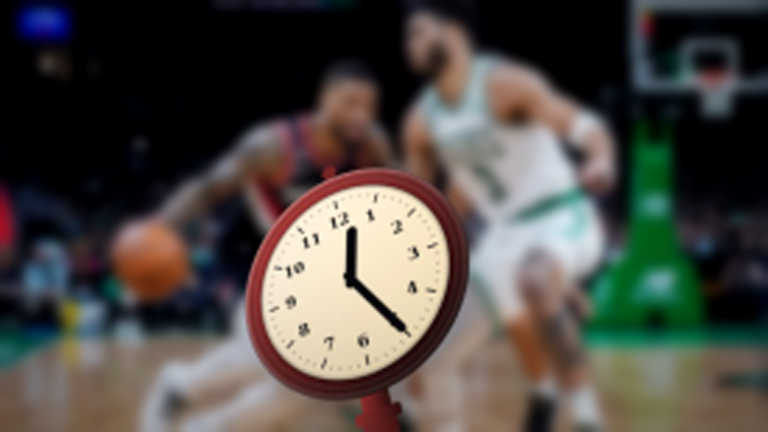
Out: {"hour": 12, "minute": 25}
